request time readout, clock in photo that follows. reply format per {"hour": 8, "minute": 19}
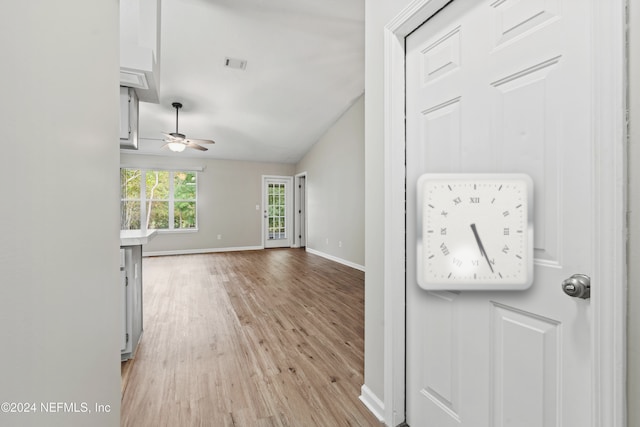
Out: {"hour": 5, "minute": 26}
